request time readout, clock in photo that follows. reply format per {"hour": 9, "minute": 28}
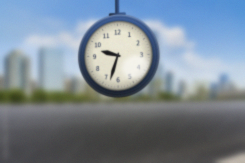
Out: {"hour": 9, "minute": 33}
